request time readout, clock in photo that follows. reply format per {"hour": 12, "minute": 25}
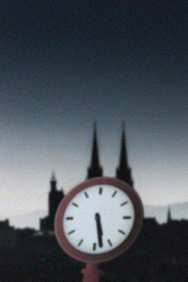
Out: {"hour": 5, "minute": 28}
